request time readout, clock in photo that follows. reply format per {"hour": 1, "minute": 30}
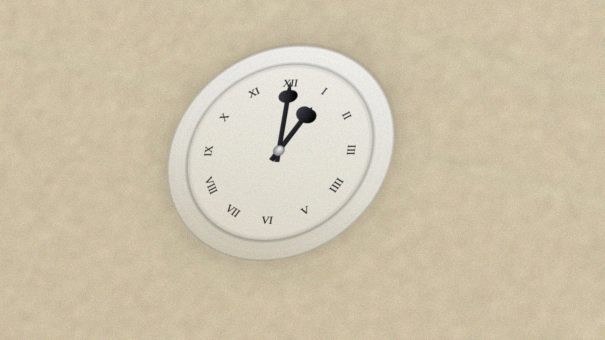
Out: {"hour": 1, "minute": 0}
